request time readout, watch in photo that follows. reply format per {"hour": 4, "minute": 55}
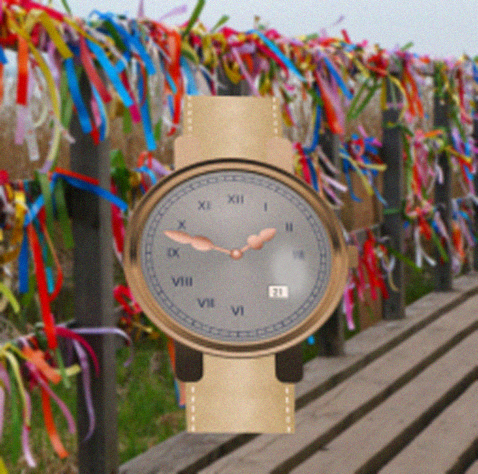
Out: {"hour": 1, "minute": 48}
